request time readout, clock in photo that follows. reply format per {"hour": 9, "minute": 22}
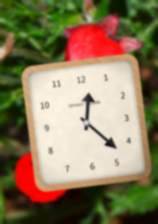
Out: {"hour": 12, "minute": 23}
